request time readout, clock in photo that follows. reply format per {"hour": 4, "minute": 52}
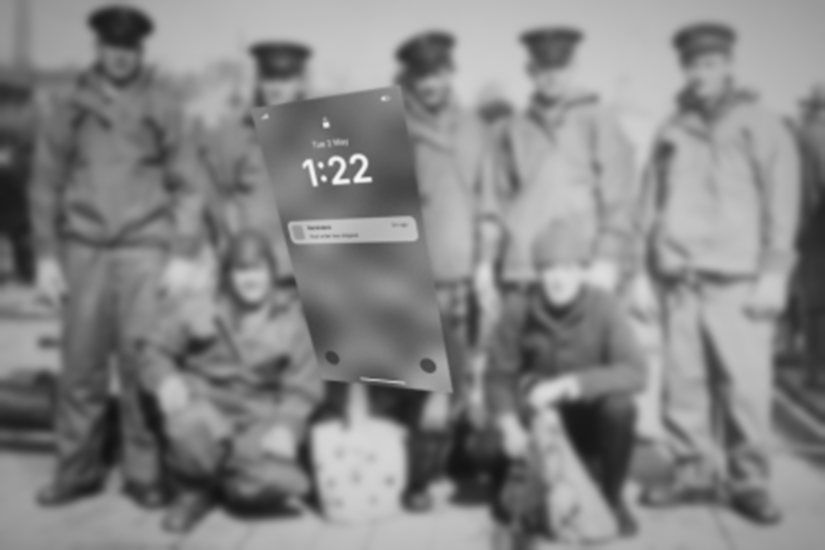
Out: {"hour": 1, "minute": 22}
